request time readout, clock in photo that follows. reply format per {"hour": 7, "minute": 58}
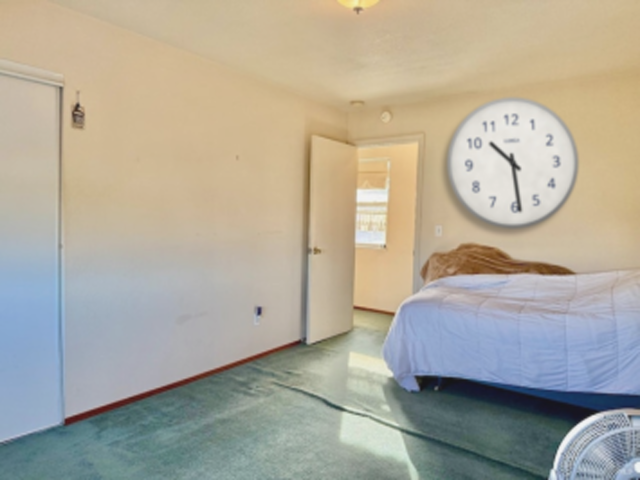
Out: {"hour": 10, "minute": 29}
